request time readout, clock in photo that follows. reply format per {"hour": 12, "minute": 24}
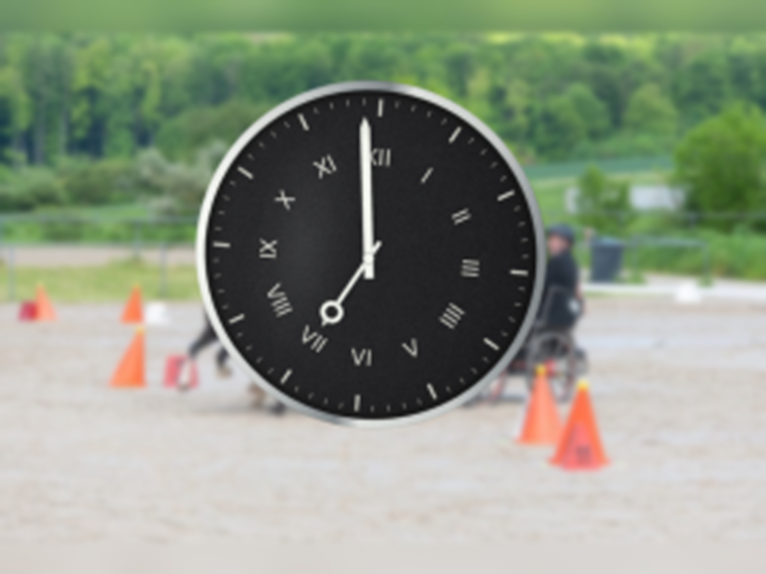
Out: {"hour": 6, "minute": 59}
